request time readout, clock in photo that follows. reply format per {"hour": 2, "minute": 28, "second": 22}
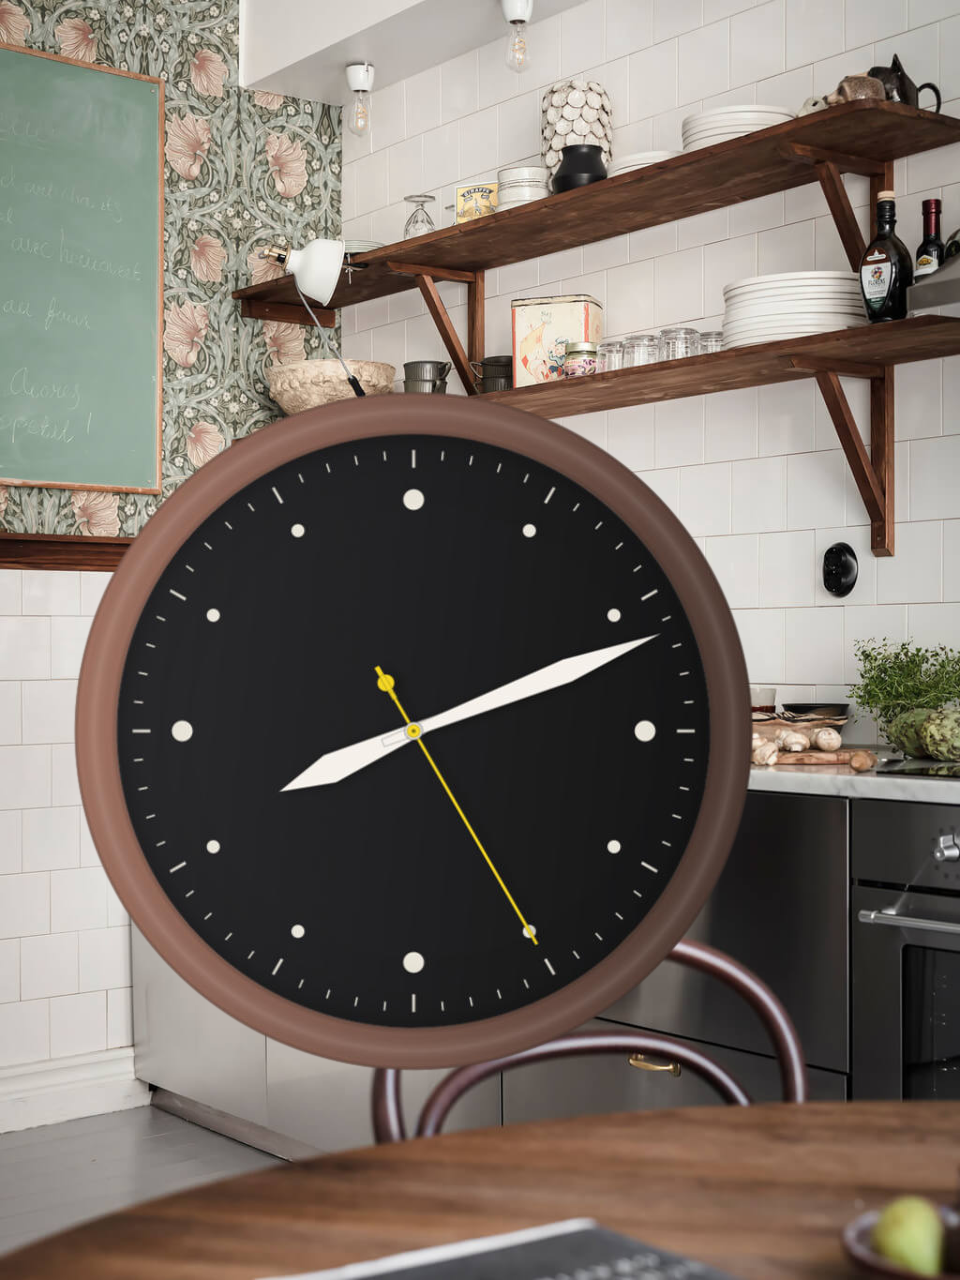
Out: {"hour": 8, "minute": 11, "second": 25}
